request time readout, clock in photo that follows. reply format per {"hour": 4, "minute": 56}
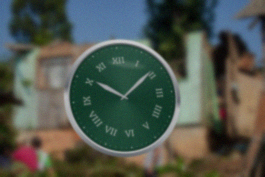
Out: {"hour": 10, "minute": 9}
